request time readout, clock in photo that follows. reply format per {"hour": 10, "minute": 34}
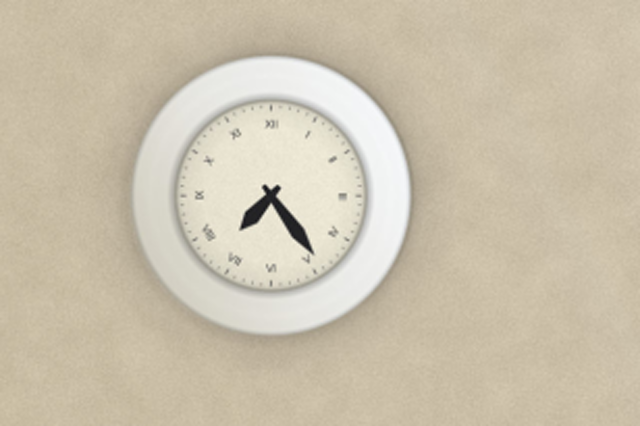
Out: {"hour": 7, "minute": 24}
